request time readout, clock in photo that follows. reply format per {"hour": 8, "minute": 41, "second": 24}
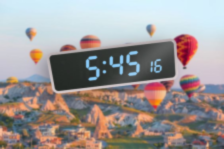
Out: {"hour": 5, "minute": 45, "second": 16}
